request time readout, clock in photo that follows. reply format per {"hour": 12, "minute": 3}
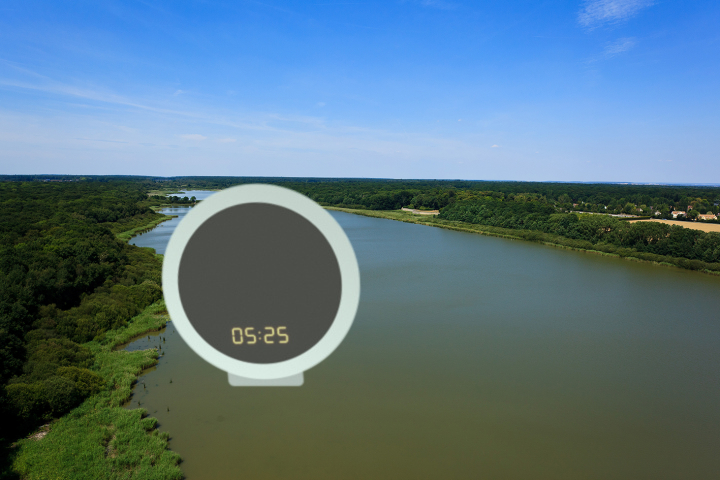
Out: {"hour": 5, "minute": 25}
